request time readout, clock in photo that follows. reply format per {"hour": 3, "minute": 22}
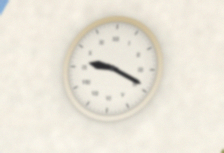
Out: {"hour": 9, "minute": 19}
